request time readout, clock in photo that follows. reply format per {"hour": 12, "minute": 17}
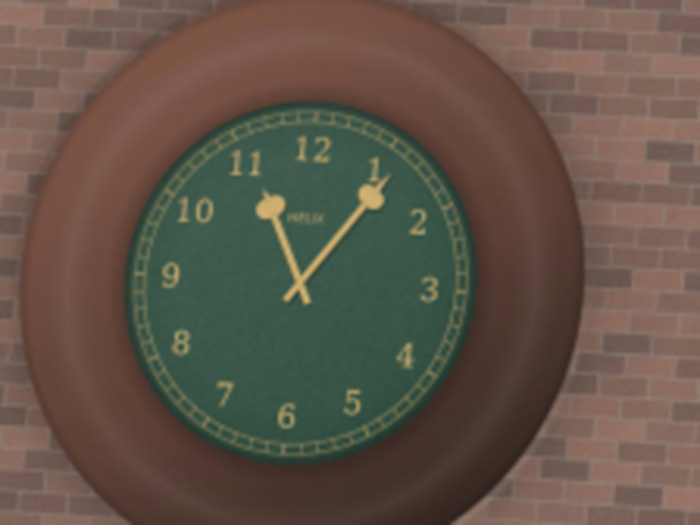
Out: {"hour": 11, "minute": 6}
